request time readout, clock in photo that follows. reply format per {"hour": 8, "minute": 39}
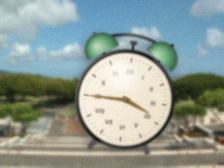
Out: {"hour": 3, "minute": 45}
